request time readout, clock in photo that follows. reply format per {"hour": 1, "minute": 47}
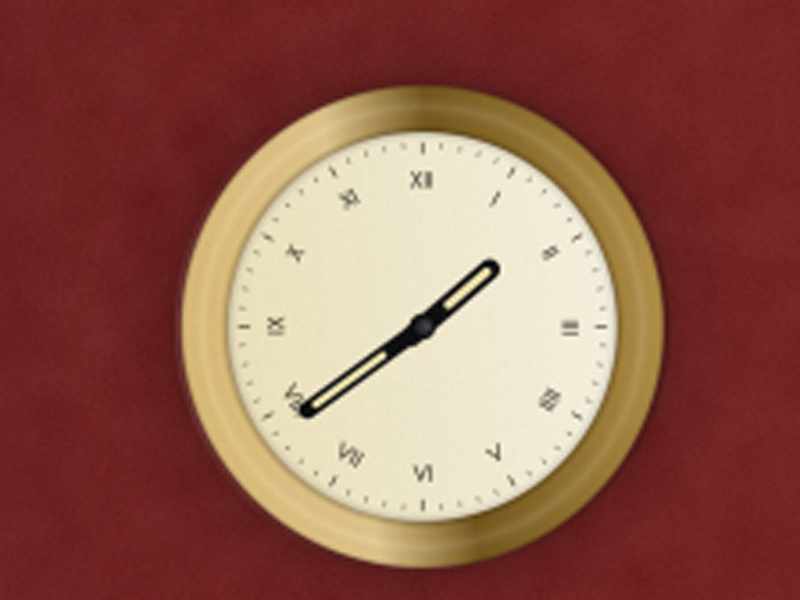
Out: {"hour": 1, "minute": 39}
